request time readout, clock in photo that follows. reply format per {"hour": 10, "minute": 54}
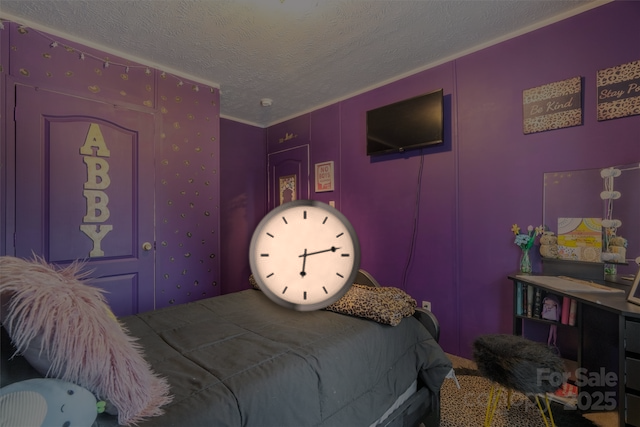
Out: {"hour": 6, "minute": 13}
